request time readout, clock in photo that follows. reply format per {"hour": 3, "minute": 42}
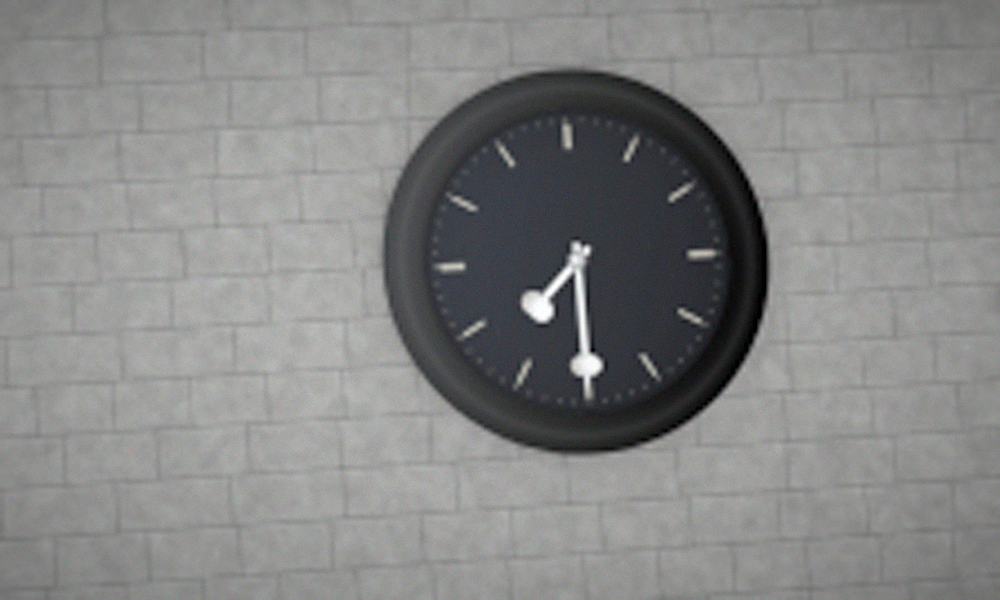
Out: {"hour": 7, "minute": 30}
